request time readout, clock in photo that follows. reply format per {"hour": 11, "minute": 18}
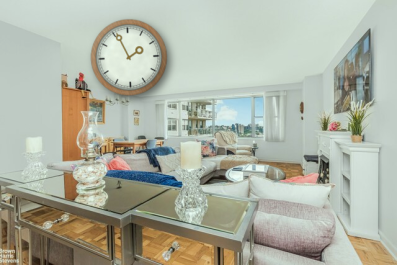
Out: {"hour": 1, "minute": 56}
